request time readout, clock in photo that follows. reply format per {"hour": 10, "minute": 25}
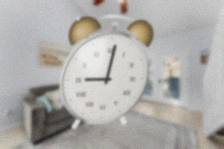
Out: {"hour": 9, "minute": 1}
